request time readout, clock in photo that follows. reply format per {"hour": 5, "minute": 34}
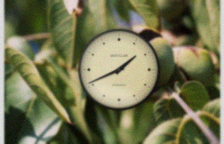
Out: {"hour": 1, "minute": 41}
